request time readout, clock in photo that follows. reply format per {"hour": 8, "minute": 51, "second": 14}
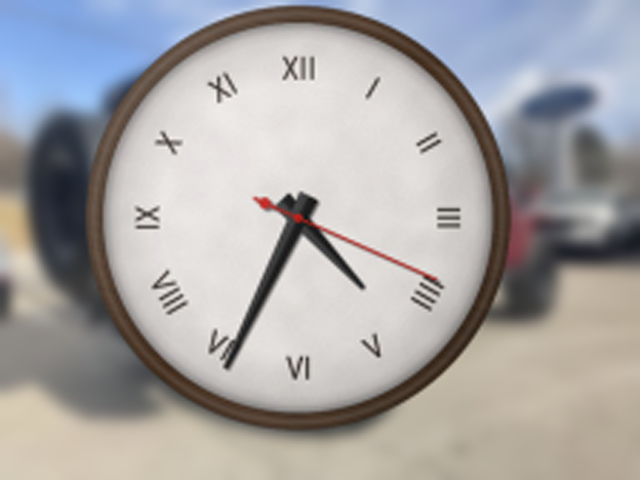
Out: {"hour": 4, "minute": 34, "second": 19}
